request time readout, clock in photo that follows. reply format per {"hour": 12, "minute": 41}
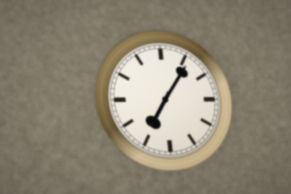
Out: {"hour": 7, "minute": 6}
